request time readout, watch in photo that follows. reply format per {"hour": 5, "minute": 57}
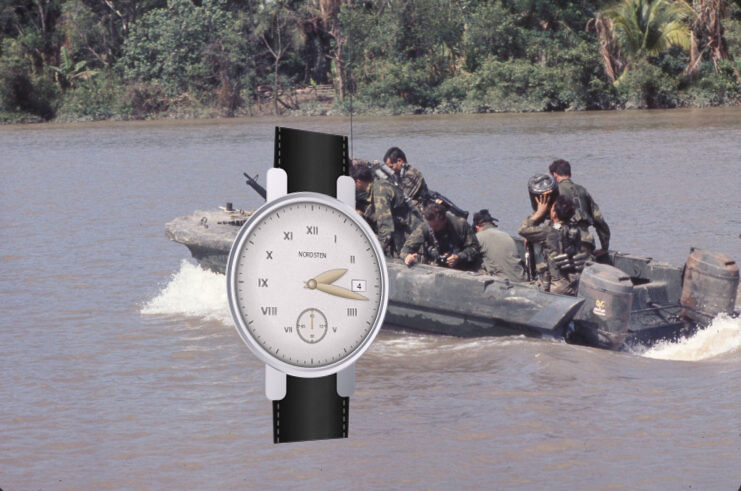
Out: {"hour": 2, "minute": 17}
